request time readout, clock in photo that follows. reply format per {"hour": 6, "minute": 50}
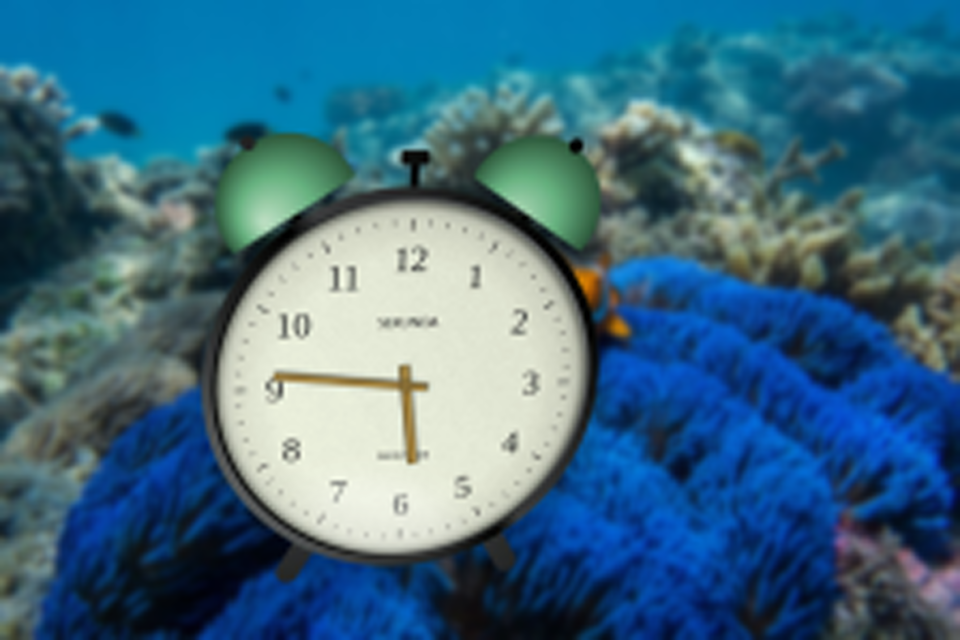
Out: {"hour": 5, "minute": 46}
